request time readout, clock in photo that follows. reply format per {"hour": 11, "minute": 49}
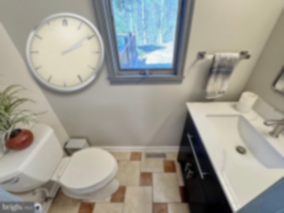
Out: {"hour": 2, "minute": 9}
